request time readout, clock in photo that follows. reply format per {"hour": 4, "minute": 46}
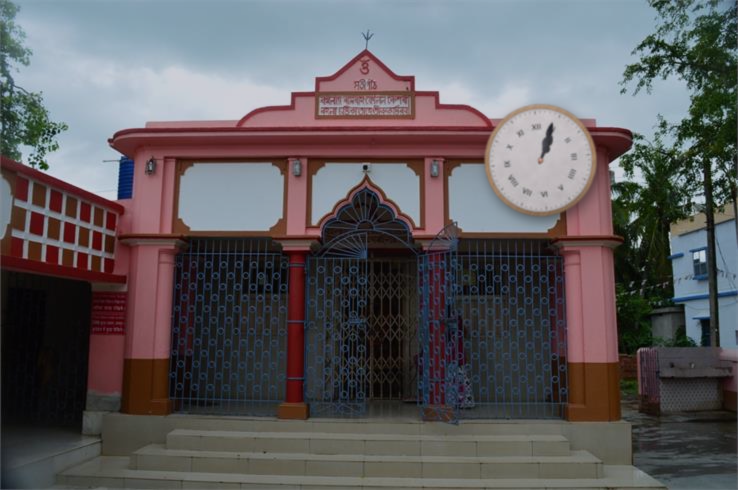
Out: {"hour": 1, "minute": 4}
